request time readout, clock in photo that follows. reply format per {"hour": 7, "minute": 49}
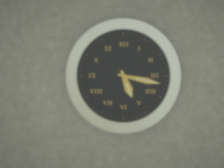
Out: {"hour": 5, "minute": 17}
